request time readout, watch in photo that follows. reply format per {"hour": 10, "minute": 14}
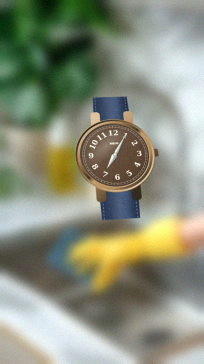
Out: {"hour": 7, "minute": 5}
